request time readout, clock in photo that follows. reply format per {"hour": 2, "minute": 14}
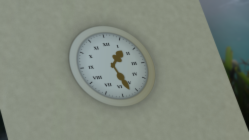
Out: {"hour": 1, "minute": 27}
